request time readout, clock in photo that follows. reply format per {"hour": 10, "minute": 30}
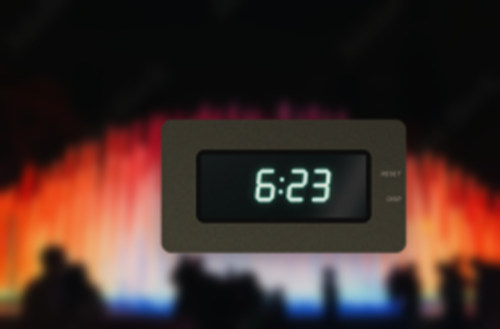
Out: {"hour": 6, "minute": 23}
